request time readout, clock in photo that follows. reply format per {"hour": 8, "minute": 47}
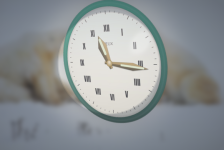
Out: {"hour": 11, "minute": 16}
